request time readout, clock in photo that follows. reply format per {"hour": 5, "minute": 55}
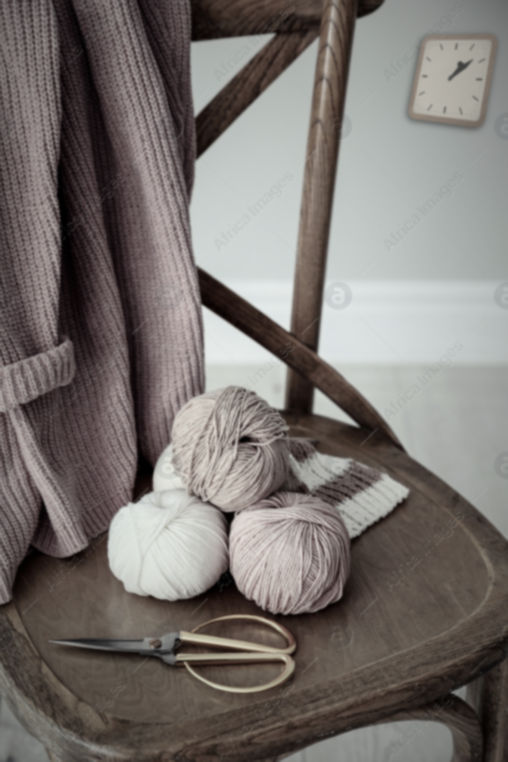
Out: {"hour": 1, "minute": 8}
